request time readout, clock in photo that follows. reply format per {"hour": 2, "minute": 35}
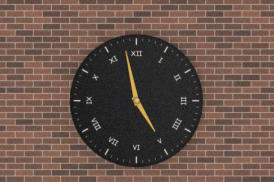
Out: {"hour": 4, "minute": 58}
